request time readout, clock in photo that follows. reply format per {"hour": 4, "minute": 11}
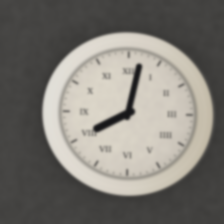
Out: {"hour": 8, "minute": 2}
